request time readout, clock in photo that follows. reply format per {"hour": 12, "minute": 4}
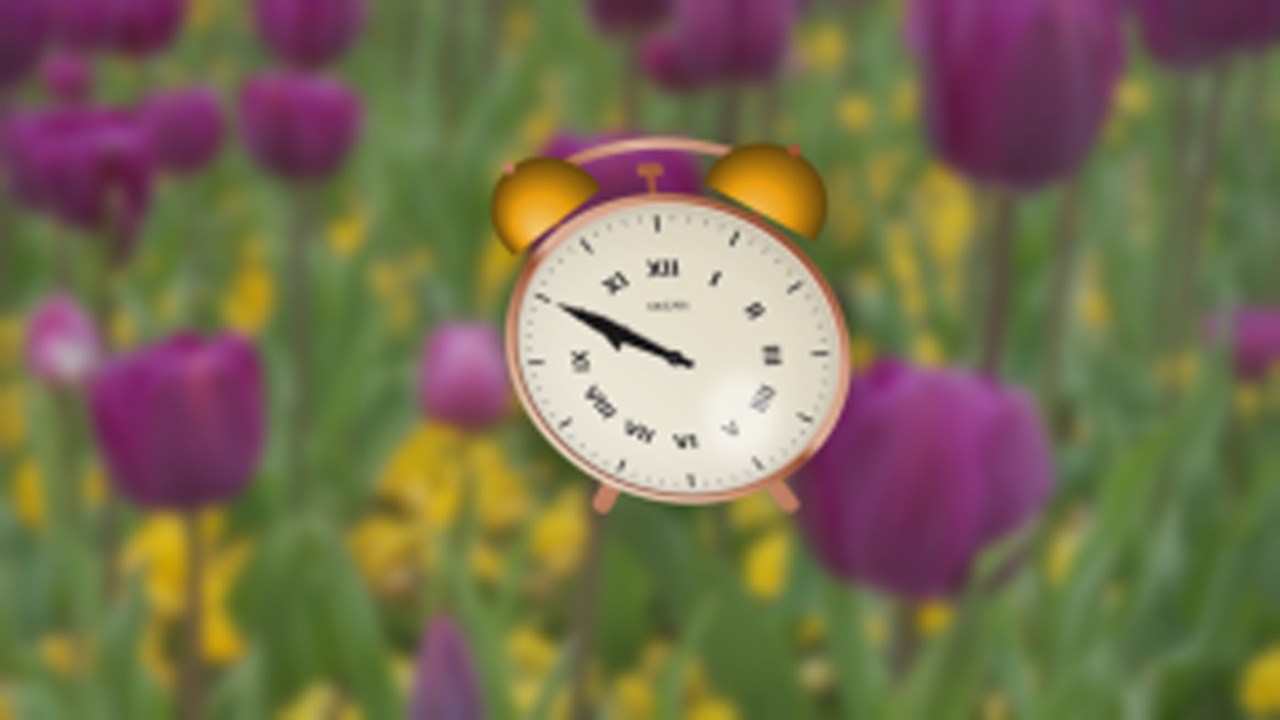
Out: {"hour": 9, "minute": 50}
